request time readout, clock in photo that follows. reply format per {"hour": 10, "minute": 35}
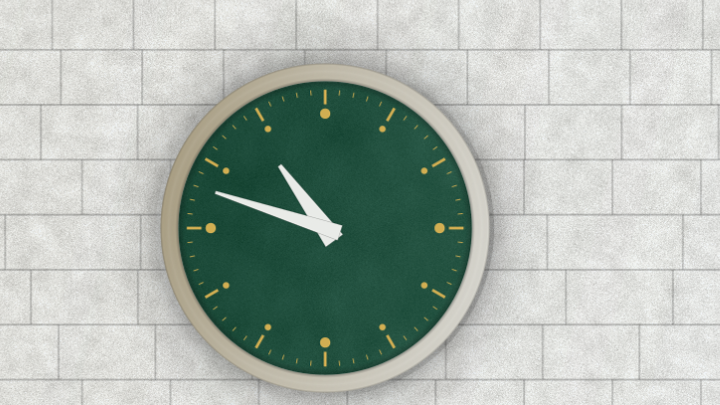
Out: {"hour": 10, "minute": 48}
